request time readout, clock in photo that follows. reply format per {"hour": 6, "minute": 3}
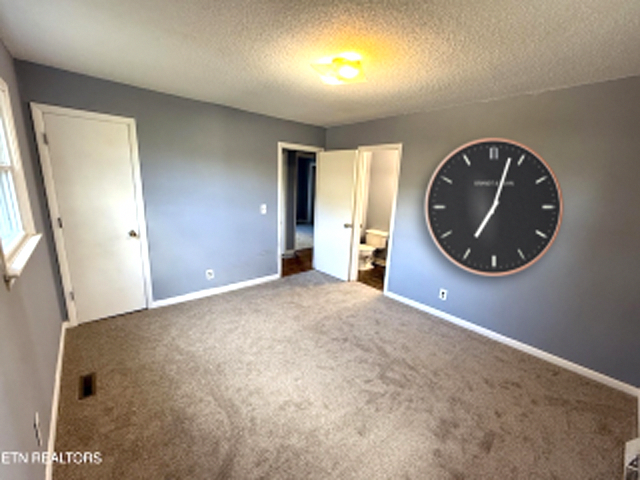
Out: {"hour": 7, "minute": 3}
